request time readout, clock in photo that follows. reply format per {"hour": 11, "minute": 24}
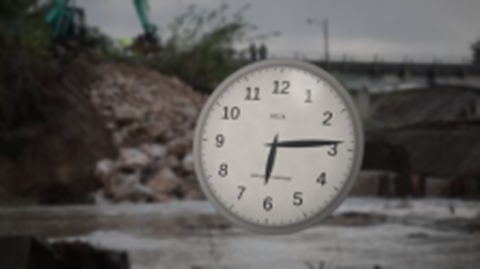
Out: {"hour": 6, "minute": 14}
